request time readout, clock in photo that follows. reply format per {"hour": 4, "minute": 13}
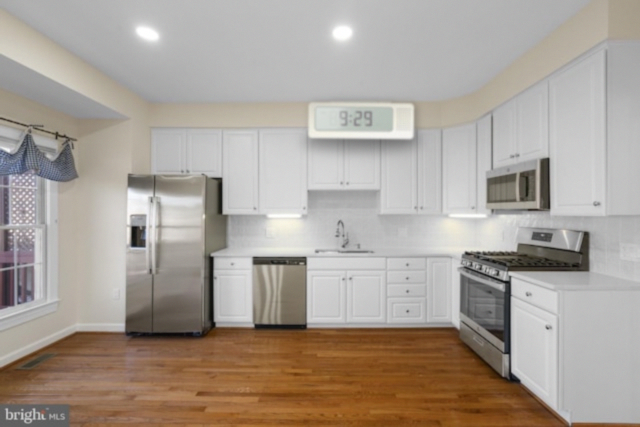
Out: {"hour": 9, "minute": 29}
